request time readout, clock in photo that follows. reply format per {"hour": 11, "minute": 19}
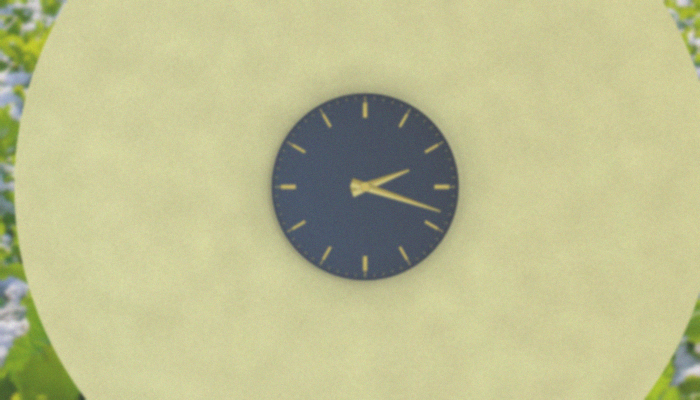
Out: {"hour": 2, "minute": 18}
